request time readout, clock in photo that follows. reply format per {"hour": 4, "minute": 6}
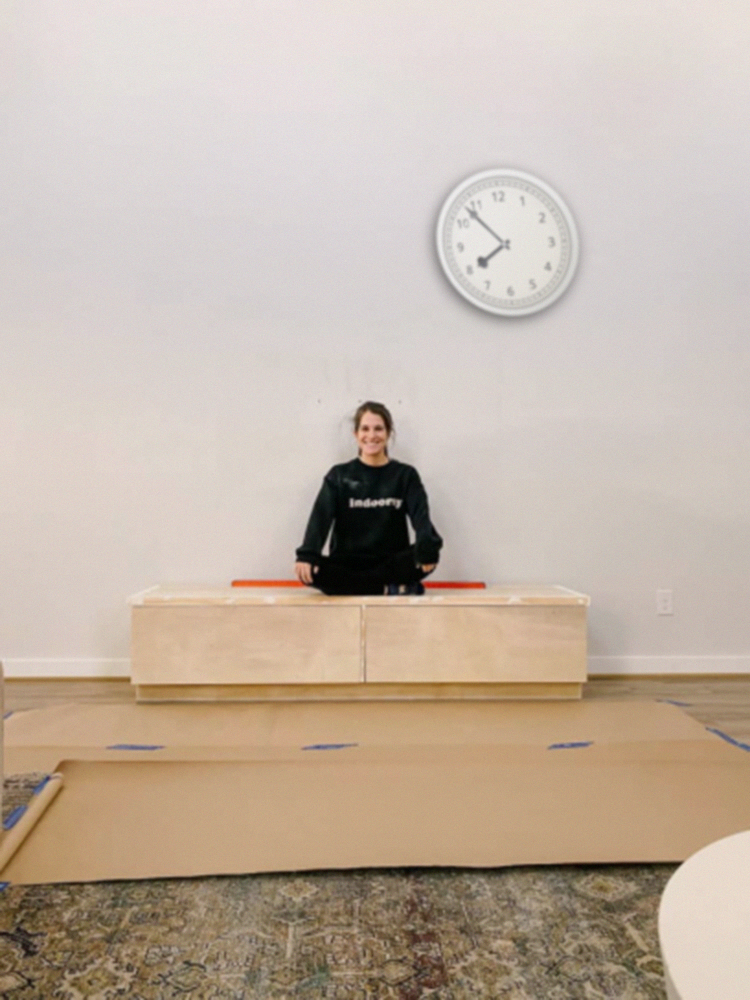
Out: {"hour": 7, "minute": 53}
